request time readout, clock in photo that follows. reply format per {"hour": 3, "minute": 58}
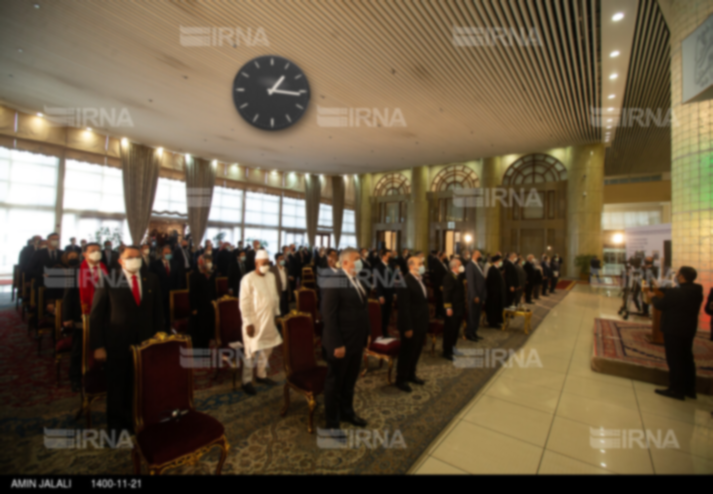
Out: {"hour": 1, "minute": 16}
